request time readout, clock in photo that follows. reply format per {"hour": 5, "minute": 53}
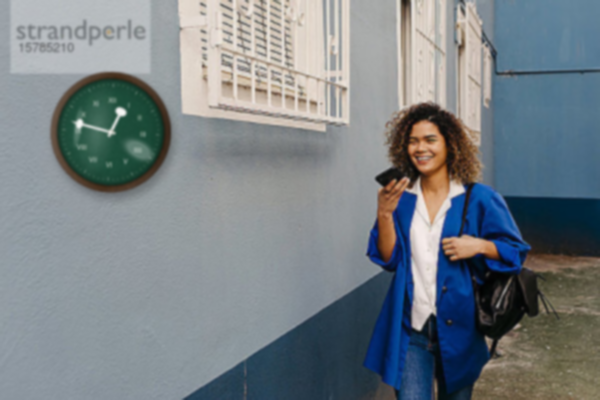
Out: {"hour": 12, "minute": 47}
